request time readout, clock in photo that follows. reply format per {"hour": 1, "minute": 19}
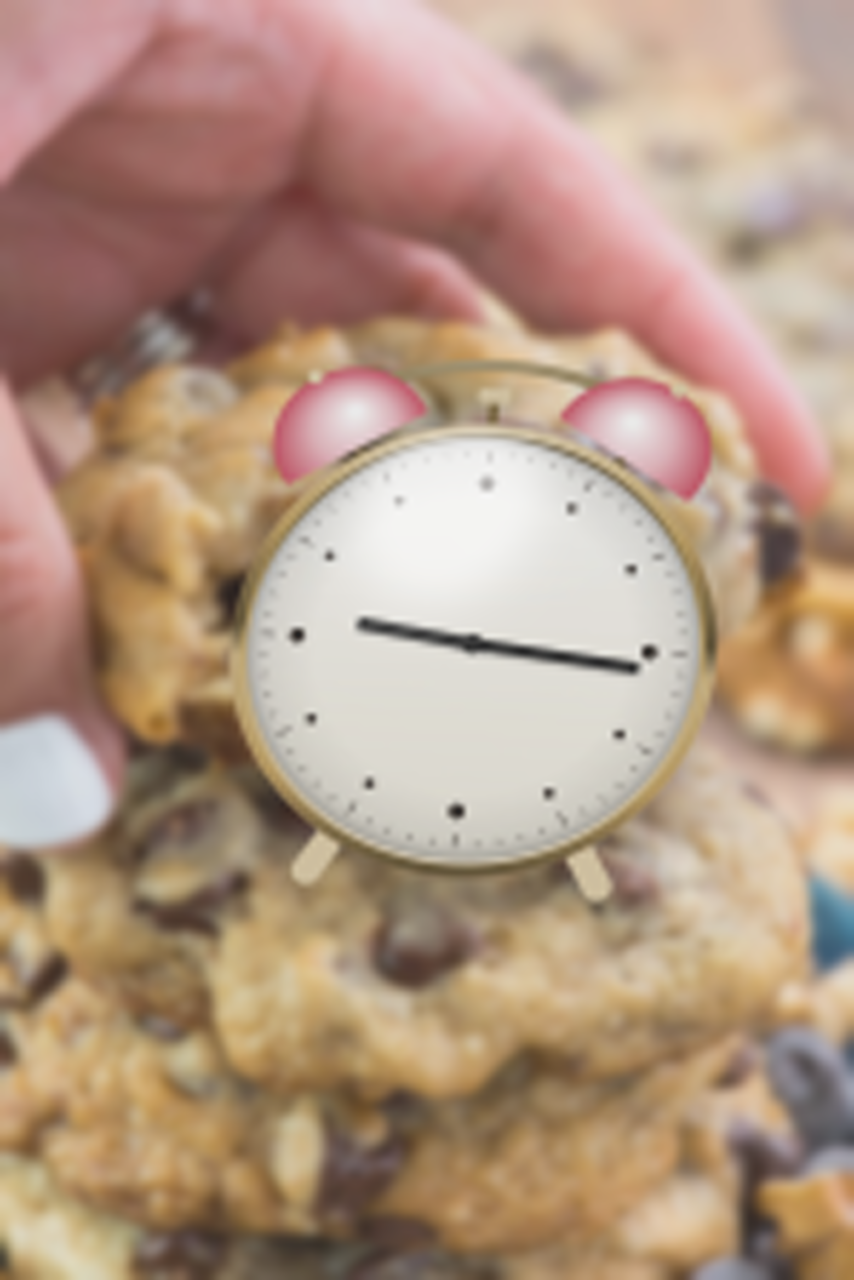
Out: {"hour": 9, "minute": 16}
